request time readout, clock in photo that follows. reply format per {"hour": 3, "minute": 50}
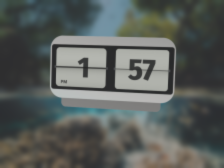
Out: {"hour": 1, "minute": 57}
